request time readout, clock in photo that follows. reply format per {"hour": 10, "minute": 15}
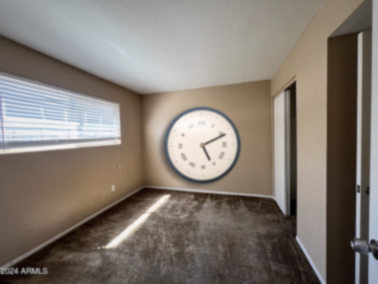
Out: {"hour": 5, "minute": 11}
